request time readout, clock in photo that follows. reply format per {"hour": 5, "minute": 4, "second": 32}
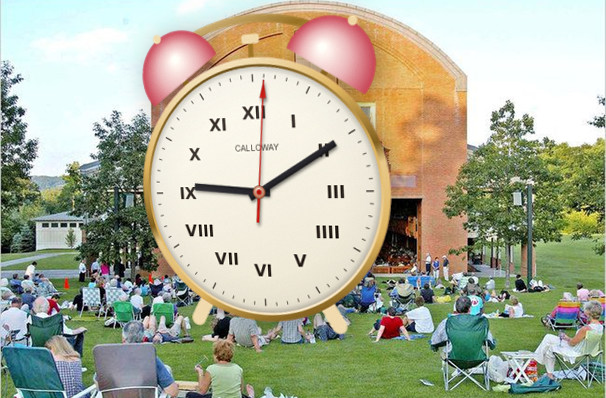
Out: {"hour": 9, "minute": 10, "second": 1}
